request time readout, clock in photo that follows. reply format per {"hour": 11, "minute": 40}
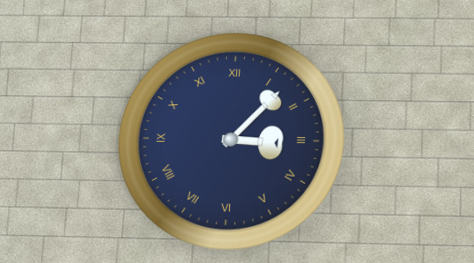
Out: {"hour": 3, "minute": 7}
